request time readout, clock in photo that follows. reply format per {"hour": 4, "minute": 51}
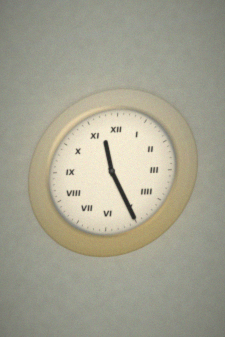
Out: {"hour": 11, "minute": 25}
